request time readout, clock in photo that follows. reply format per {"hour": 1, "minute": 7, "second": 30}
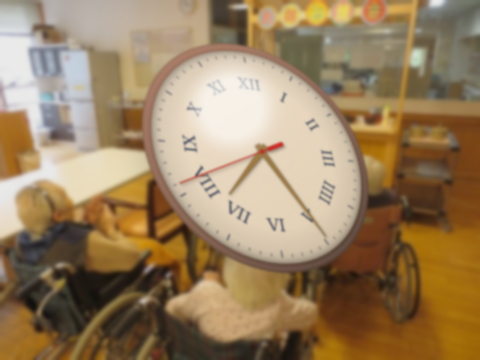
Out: {"hour": 7, "minute": 24, "second": 41}
